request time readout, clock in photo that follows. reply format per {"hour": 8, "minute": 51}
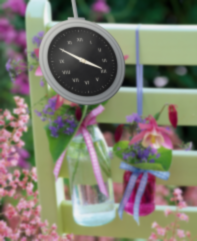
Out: {"hour": 3, "minute": 50}
